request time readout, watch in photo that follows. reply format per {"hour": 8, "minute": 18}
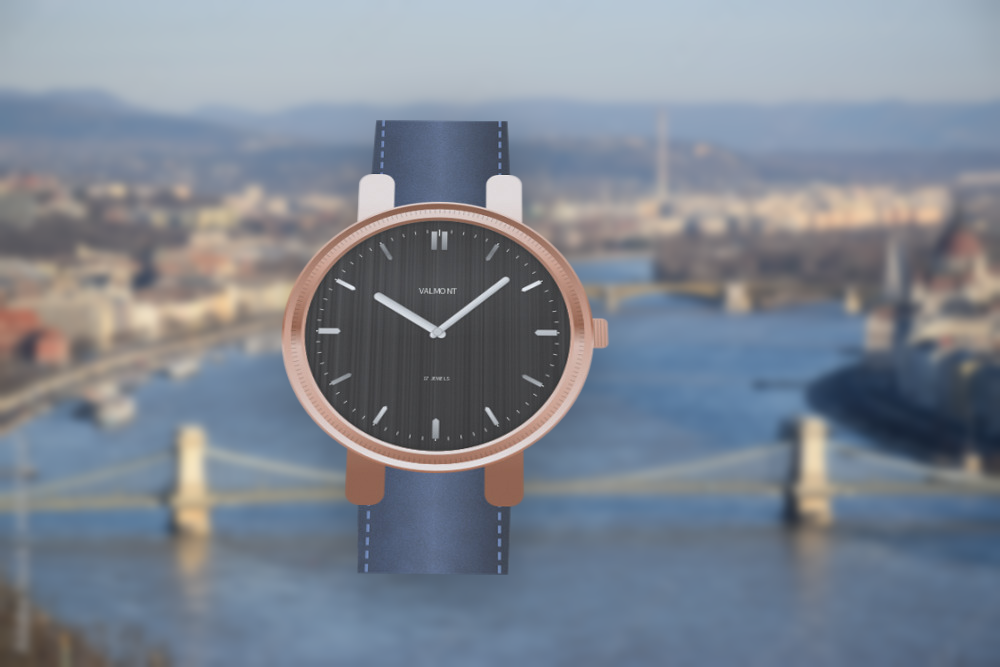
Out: {"hour": 10, "minute": 8}
